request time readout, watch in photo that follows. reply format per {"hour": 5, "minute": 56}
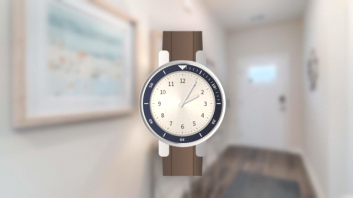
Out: {"hour": 2, "minute": 5}
